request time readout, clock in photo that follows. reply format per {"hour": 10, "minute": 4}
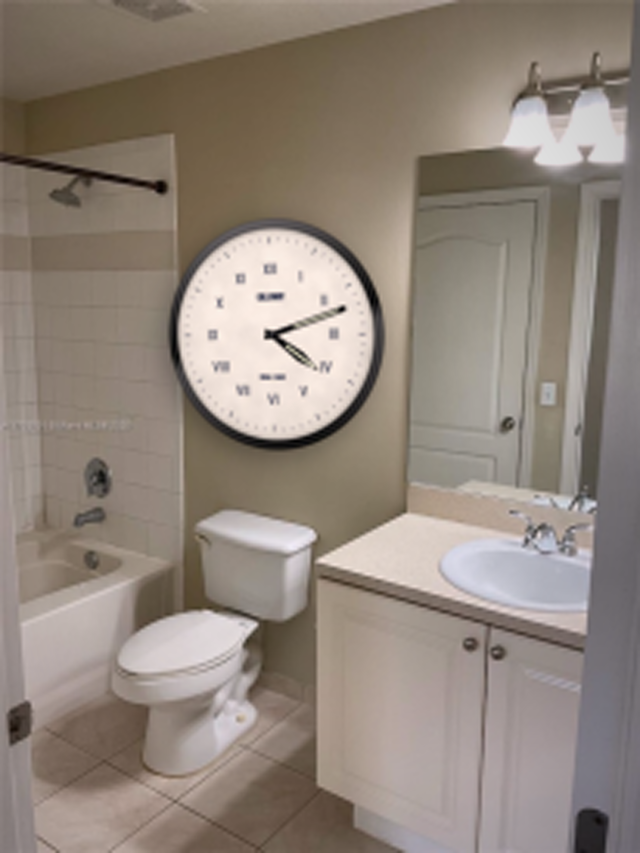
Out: {"hour": 4, "minute": 12}
